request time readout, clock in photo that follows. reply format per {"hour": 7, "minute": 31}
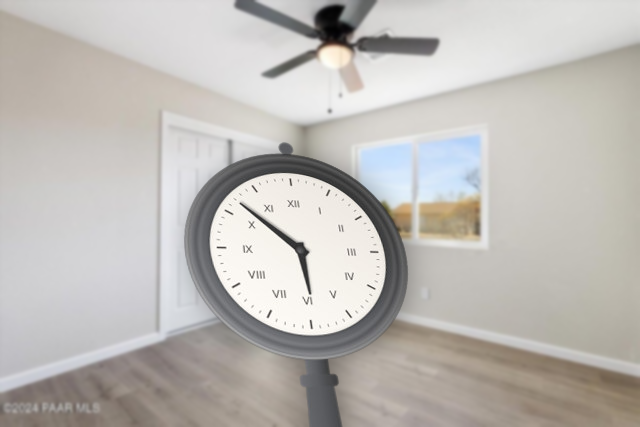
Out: {"hour": 5, "minute": 52}
